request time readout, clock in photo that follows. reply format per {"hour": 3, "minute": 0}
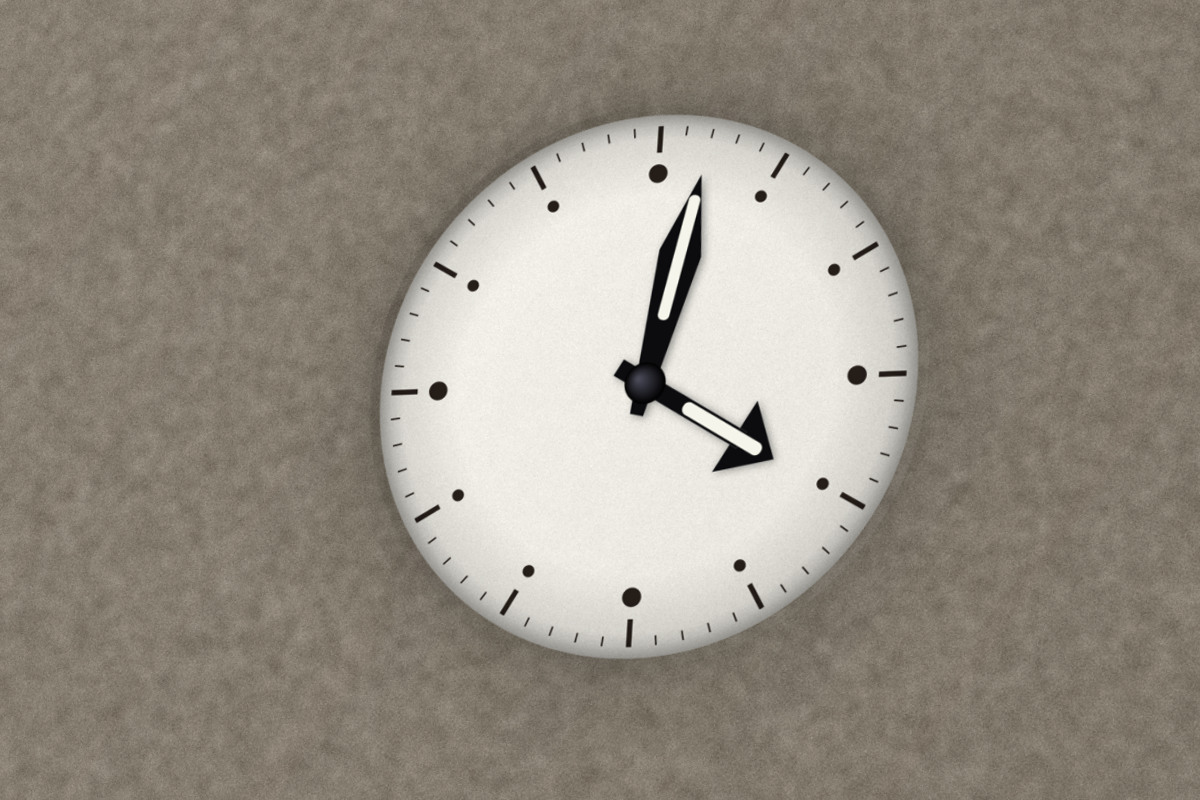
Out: {"hour": 4, "minute": 2}
